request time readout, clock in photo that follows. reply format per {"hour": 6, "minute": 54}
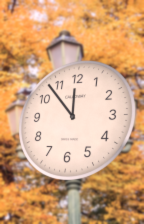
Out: {"hour": 11, "minute": 53}
